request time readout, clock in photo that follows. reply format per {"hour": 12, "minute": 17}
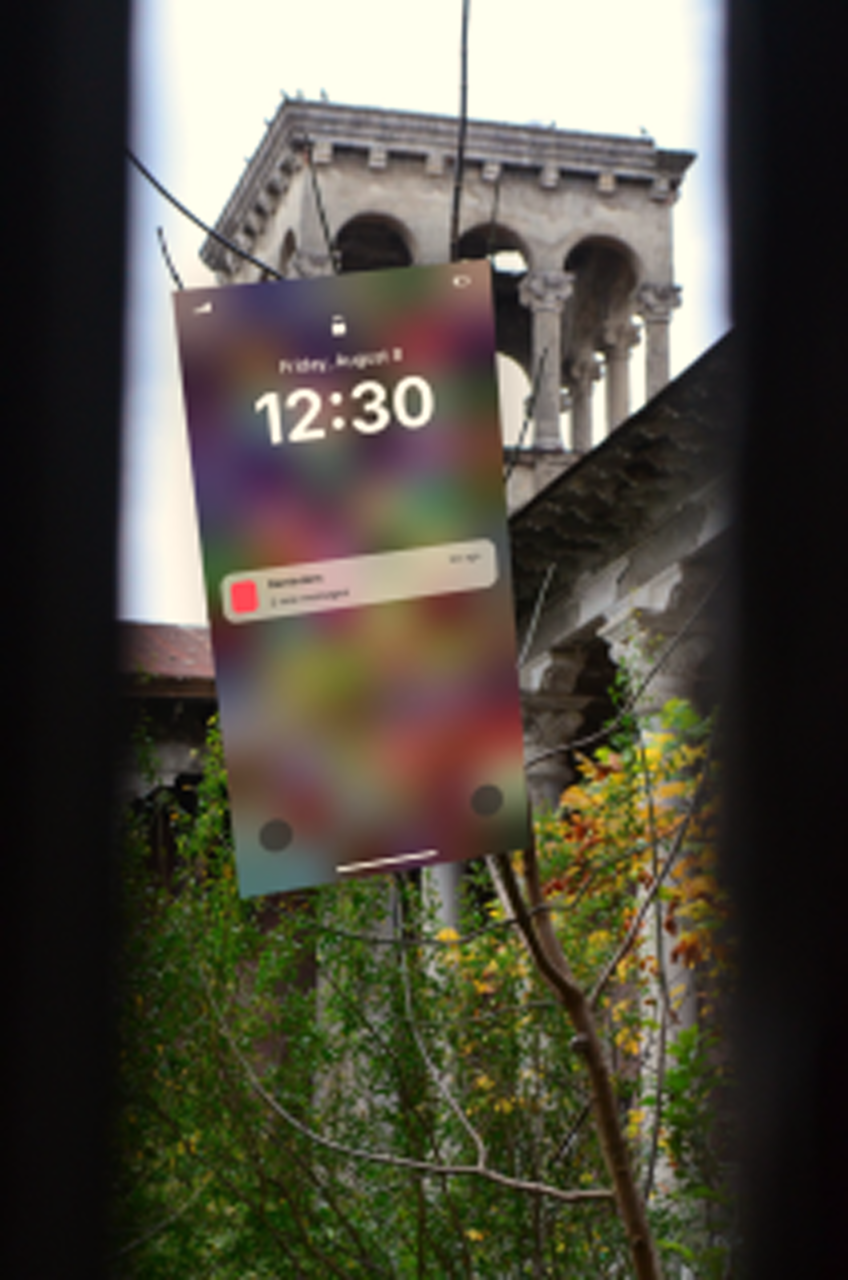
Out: {"hour": 12, "minute": 30}
